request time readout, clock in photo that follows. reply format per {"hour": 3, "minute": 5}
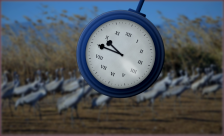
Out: {"hour": 9, "minute": 45}
